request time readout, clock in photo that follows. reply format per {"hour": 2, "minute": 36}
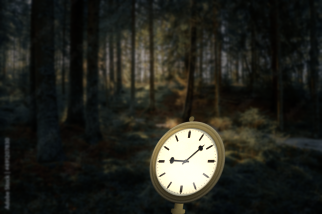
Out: {"hour": 9, "minute": 8}
